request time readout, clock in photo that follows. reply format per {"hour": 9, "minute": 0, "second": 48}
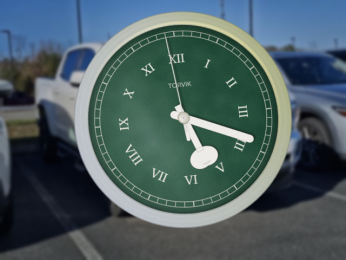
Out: {"hour": 5, "minute": 18, "second": 59}
